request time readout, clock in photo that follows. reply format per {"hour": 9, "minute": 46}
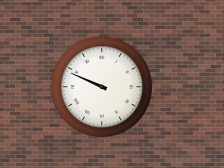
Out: {"hour": 9, "minute": 49}
